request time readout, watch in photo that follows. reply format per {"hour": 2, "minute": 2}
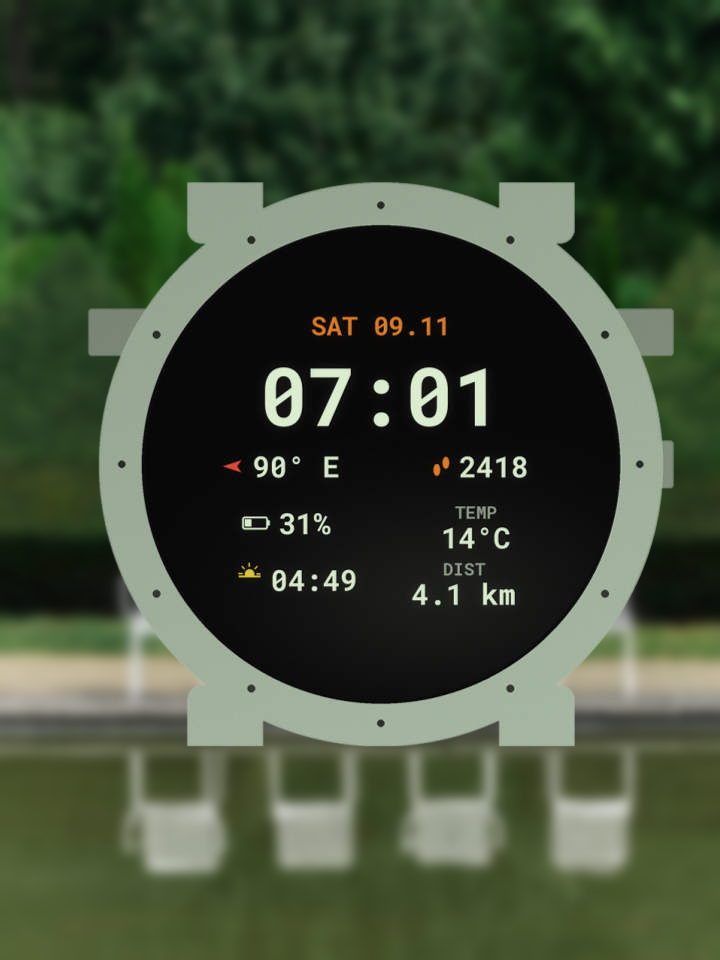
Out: {"hour": 7, "minute": 1}
